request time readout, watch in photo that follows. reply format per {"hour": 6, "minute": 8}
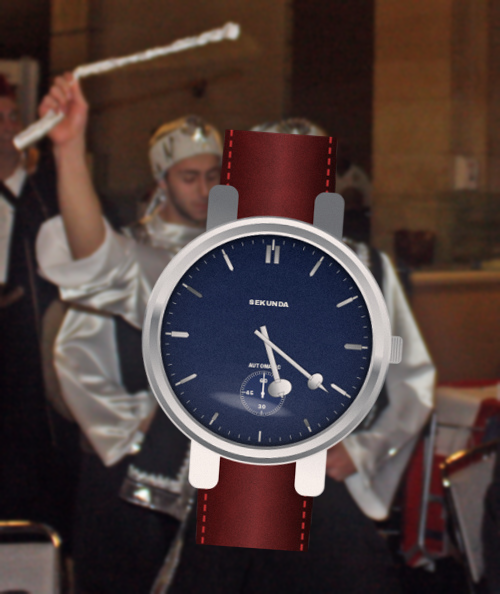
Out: {"hour": 5, "minute": 21}
